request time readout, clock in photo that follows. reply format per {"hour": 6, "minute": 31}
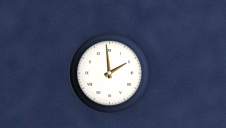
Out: {"hour": 1, "minute": 59}
